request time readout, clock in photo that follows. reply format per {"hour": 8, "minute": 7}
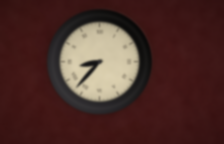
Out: {"hour": 8, "minute": 37}
